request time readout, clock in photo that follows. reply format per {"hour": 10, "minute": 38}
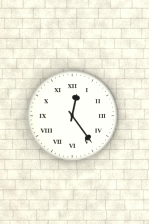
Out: {"hour": 12, "minute": 24}
